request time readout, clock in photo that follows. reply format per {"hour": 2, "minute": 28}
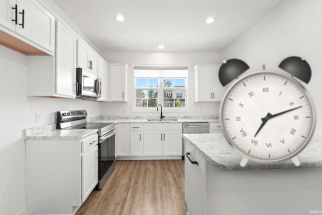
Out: {"hour": 7, "minute": 12}
